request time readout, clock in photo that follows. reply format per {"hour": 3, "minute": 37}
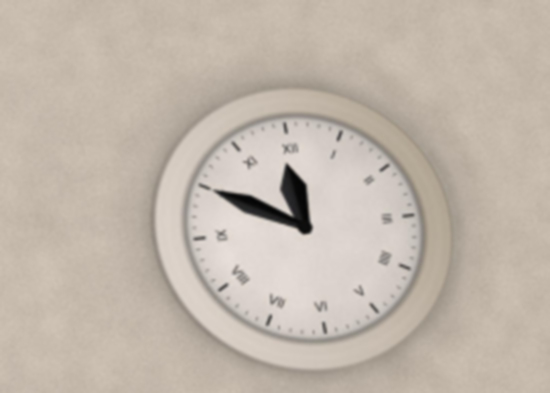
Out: {"hour": 11, "minute": 50}
